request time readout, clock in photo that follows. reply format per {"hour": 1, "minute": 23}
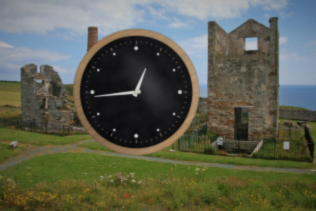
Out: {"hour": 12, "minute": 44}
